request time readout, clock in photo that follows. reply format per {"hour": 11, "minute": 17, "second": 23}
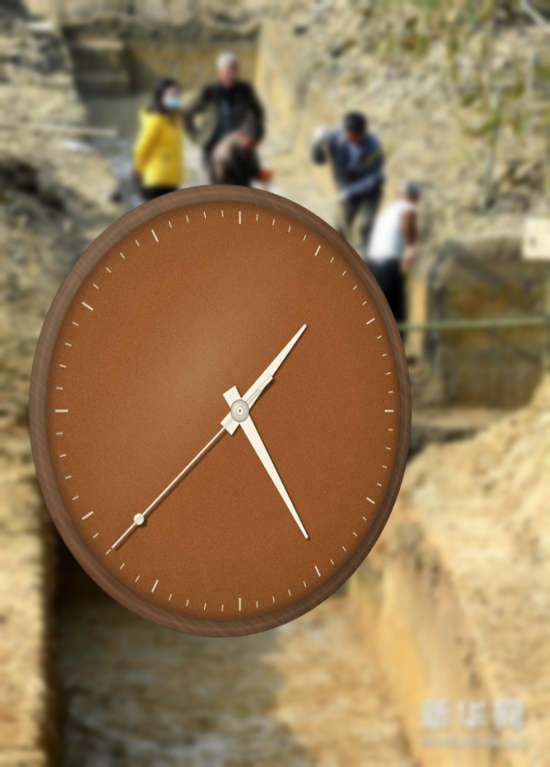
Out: {"hour": 1, "minute": 24, "second": 38}
